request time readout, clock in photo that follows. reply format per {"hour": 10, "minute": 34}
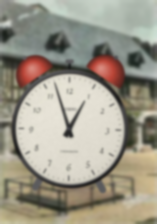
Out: {"hour": 12, "minute": 57}
